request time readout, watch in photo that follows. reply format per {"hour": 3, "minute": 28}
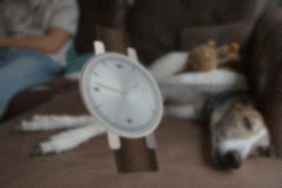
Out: {"hour": 1, "minute": 47}
